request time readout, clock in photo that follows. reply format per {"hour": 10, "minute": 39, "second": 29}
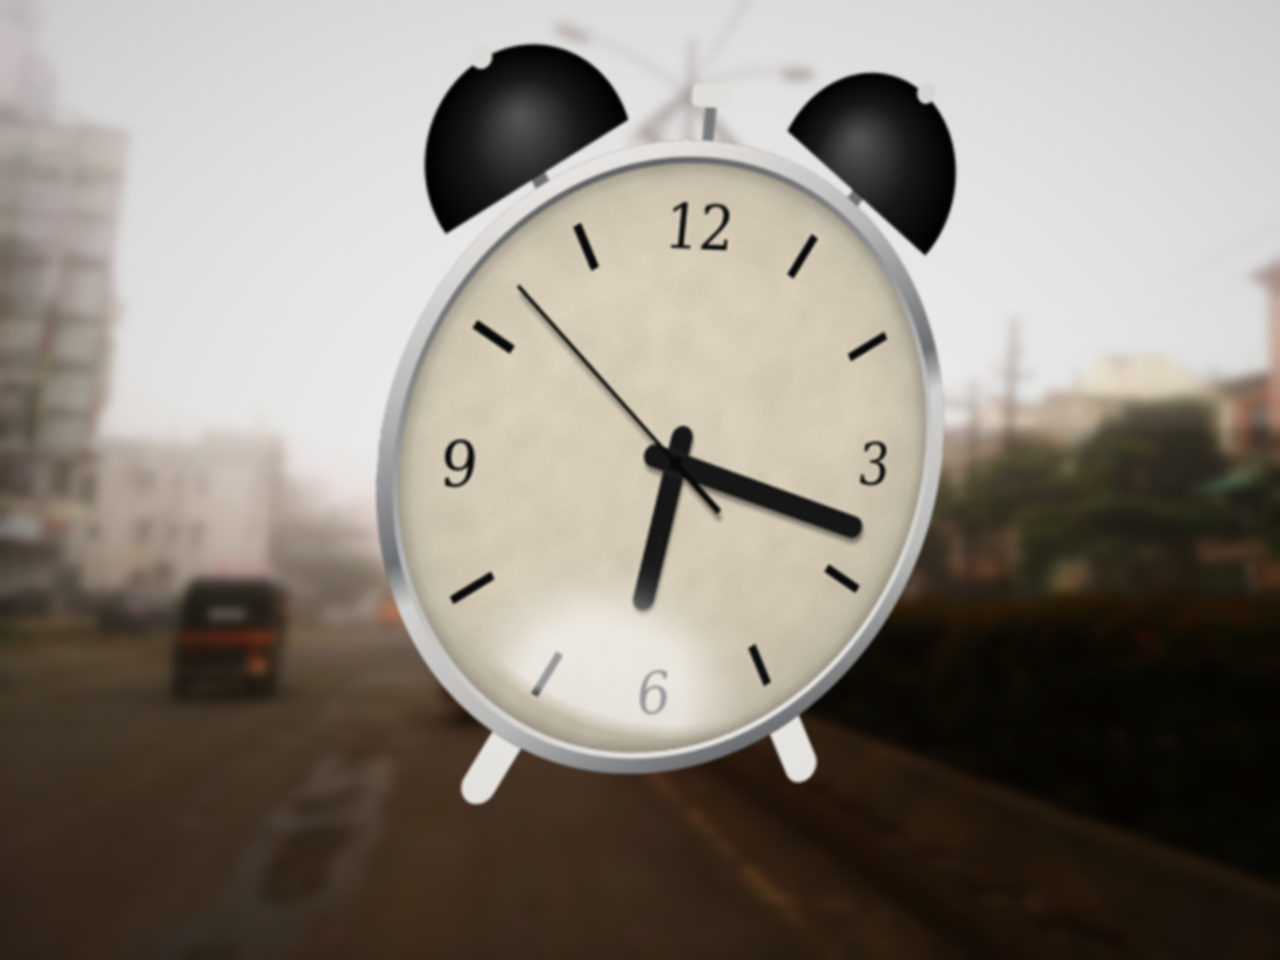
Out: {"hour": 6, "minute": 17, "second": 52}
